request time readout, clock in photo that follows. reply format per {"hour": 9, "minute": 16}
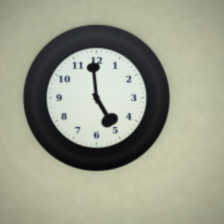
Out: {"hour": 4, "minute": 59}
